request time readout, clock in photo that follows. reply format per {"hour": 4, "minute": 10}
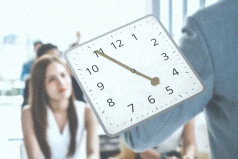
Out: {"hour": 4, "minute": 55}
